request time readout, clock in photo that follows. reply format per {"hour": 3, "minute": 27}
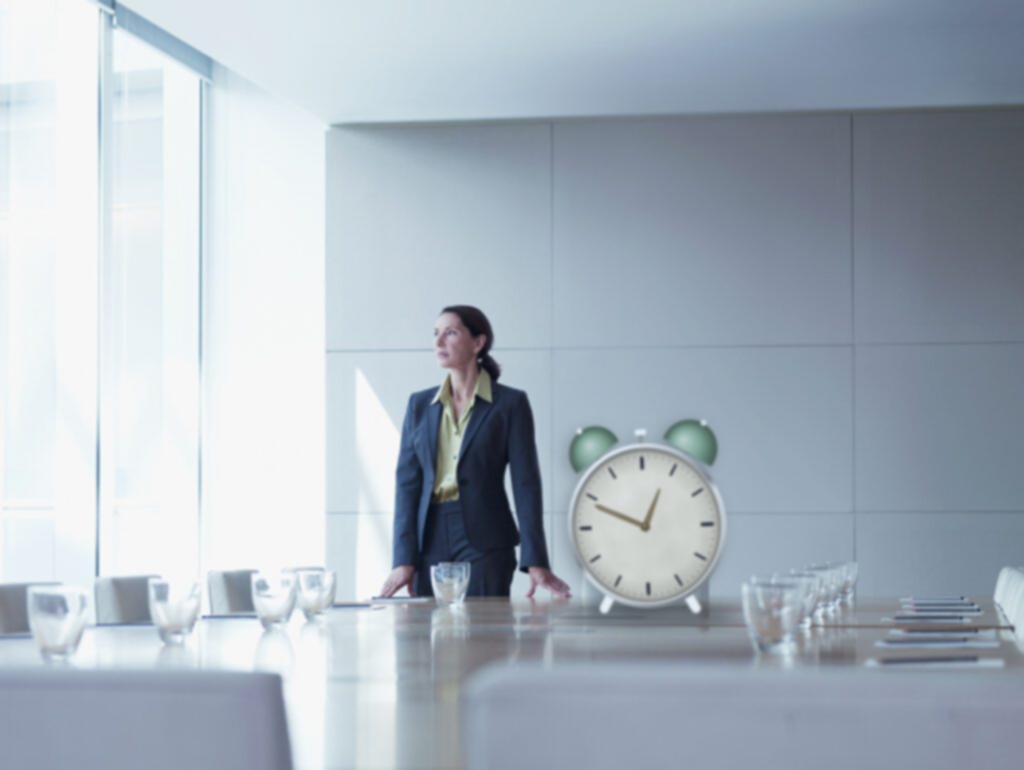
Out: {"hour": 12, "minute": 49}
